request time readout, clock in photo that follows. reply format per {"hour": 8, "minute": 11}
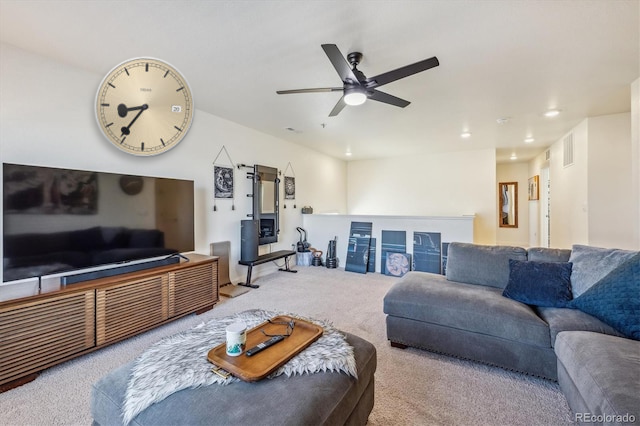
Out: {"hour": 8, "minute": 36}
